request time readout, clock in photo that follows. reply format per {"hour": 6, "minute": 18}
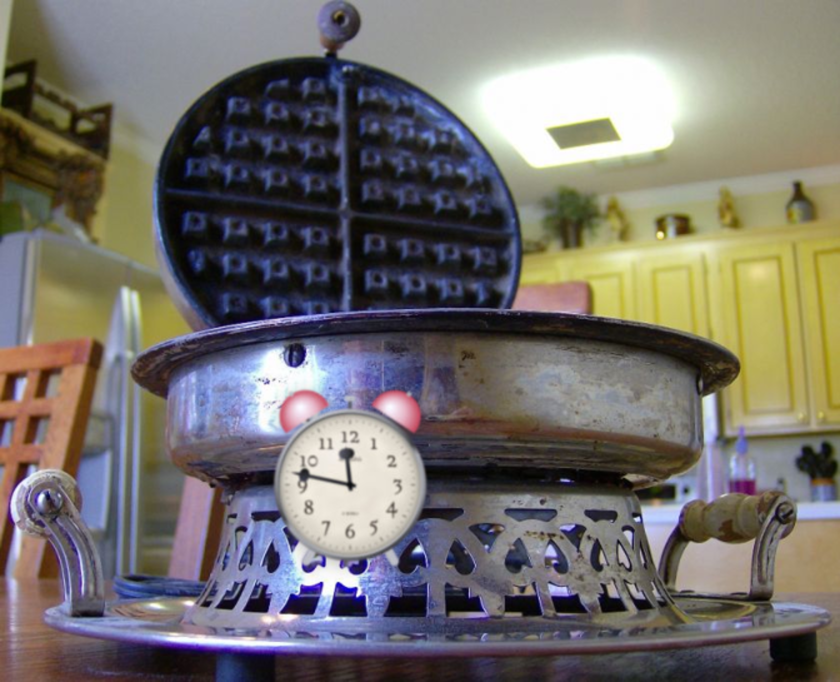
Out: {"hour": 11, "minute": 47}
